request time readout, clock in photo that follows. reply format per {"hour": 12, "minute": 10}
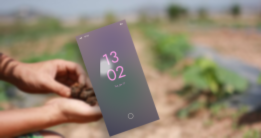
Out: {"hour": 13, "minute": 2}
